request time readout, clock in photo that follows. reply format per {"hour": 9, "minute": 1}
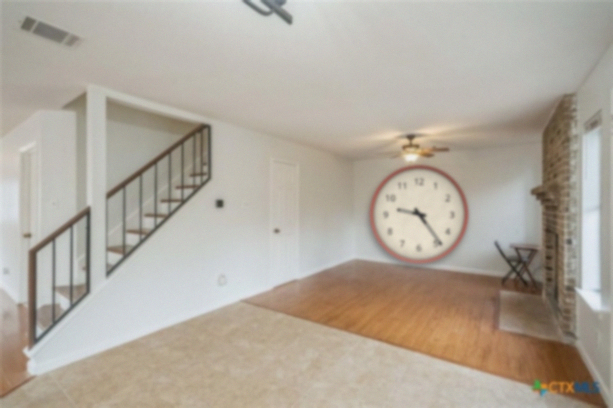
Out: {"hour": 9, "minute": 24}
